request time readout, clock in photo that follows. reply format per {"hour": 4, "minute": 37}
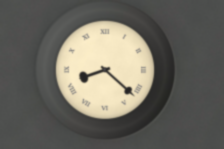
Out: {"hour": 8, "minute": 22}
